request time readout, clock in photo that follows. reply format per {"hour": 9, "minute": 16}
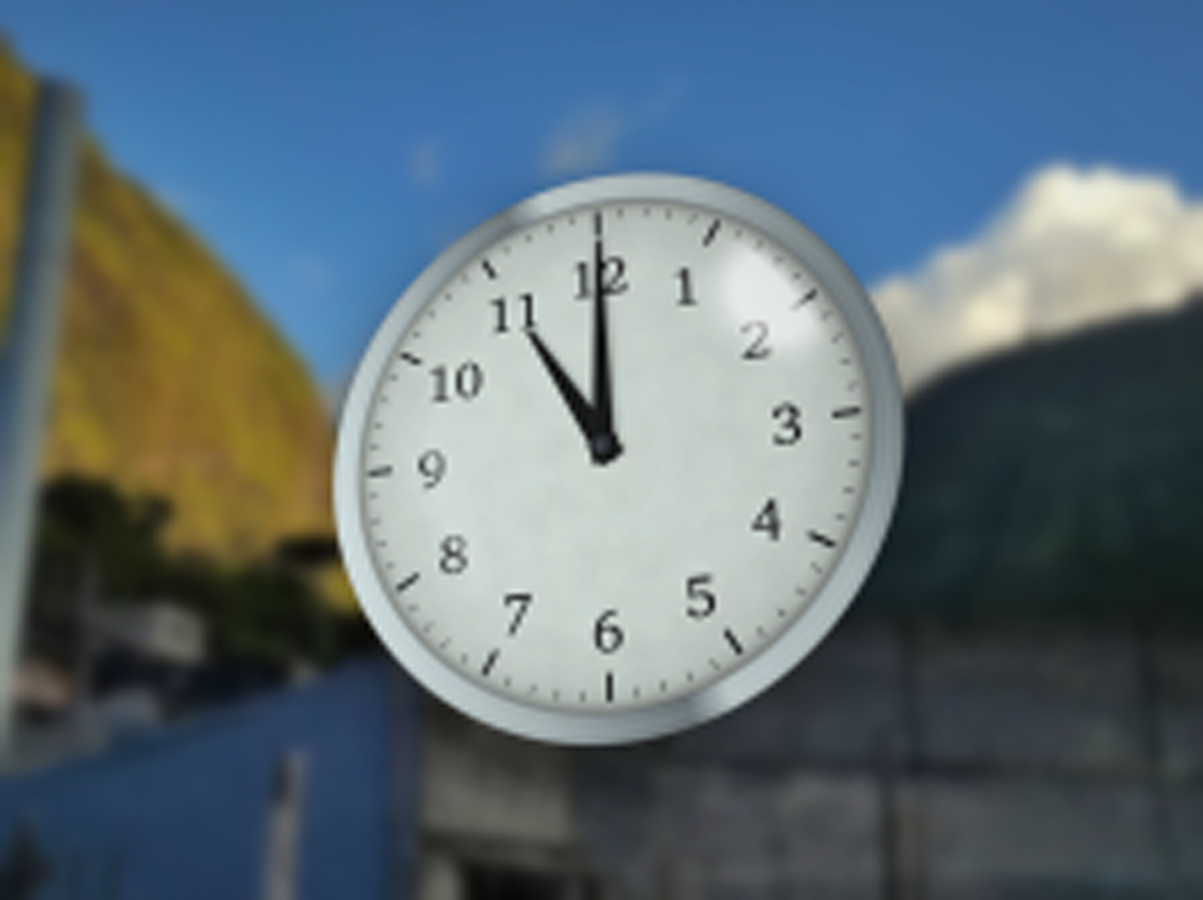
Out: {"hour": 11, "minute": 0}
